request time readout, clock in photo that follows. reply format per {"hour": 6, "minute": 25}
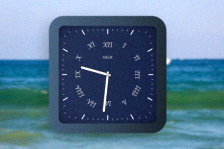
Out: {"hour": 9, "minute": 31}
